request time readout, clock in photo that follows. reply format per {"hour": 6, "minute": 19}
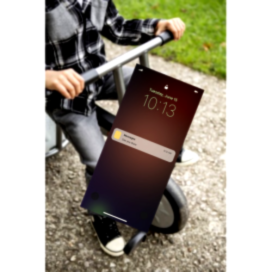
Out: {"hour": 10, "minute": 13}
